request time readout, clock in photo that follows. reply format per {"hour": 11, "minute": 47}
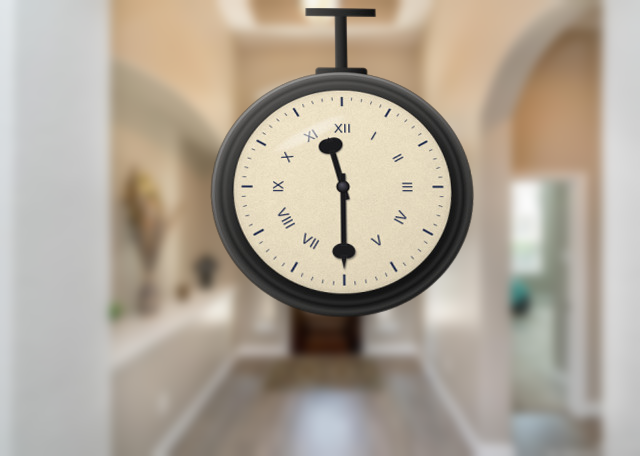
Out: {"hour": 11, "minute": 30}
